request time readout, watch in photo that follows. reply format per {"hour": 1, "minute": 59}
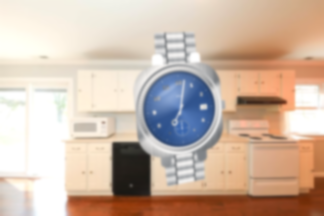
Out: {"hour": 7, "minute": 2}
